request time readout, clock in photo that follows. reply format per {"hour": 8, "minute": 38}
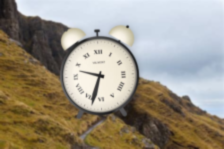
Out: {"hour": 9, "minute": 33}
